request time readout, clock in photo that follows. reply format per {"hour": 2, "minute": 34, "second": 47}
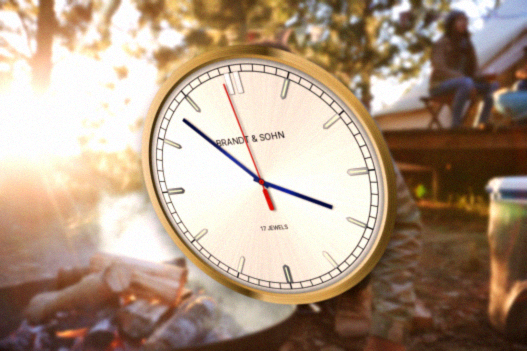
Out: {"hour": 3, "minute": 52, "second": 59}
